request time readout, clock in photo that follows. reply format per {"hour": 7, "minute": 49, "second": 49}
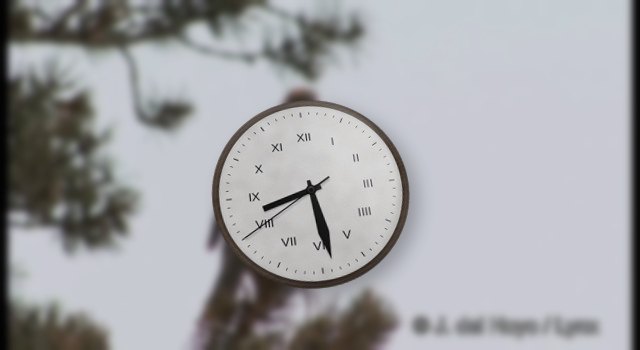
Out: {"hour": 8, "minute": 28, "second": 40}
